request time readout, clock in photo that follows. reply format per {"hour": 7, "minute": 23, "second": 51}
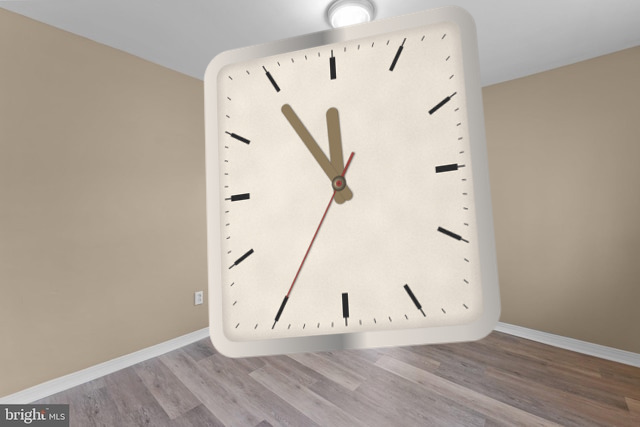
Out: {"hour": 11, "minute": 54, "second": 35}
